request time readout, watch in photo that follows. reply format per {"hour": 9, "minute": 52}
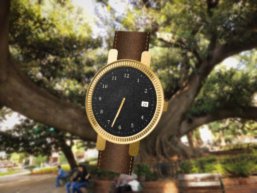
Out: {"hour": 6, "minute": 33}
